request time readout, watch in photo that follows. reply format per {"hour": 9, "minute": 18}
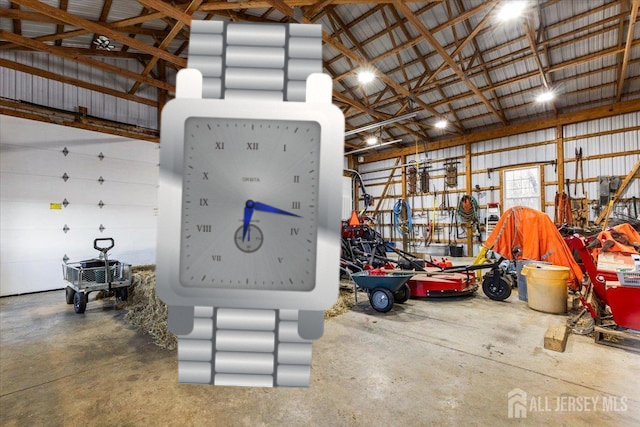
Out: {"hour": 6, "minute": 17}
